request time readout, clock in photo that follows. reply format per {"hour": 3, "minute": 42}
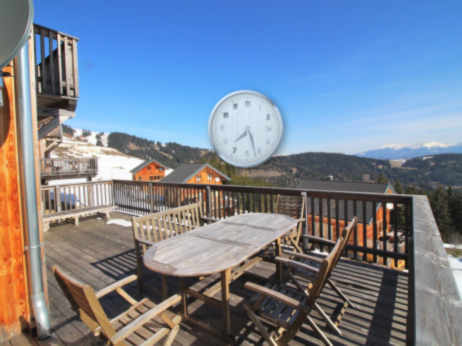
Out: {"hour": 7, "minute": 27}
